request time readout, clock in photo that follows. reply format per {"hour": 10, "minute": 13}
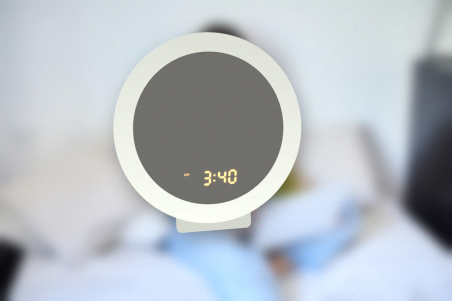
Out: {"hour": 3, "minute": 40}
